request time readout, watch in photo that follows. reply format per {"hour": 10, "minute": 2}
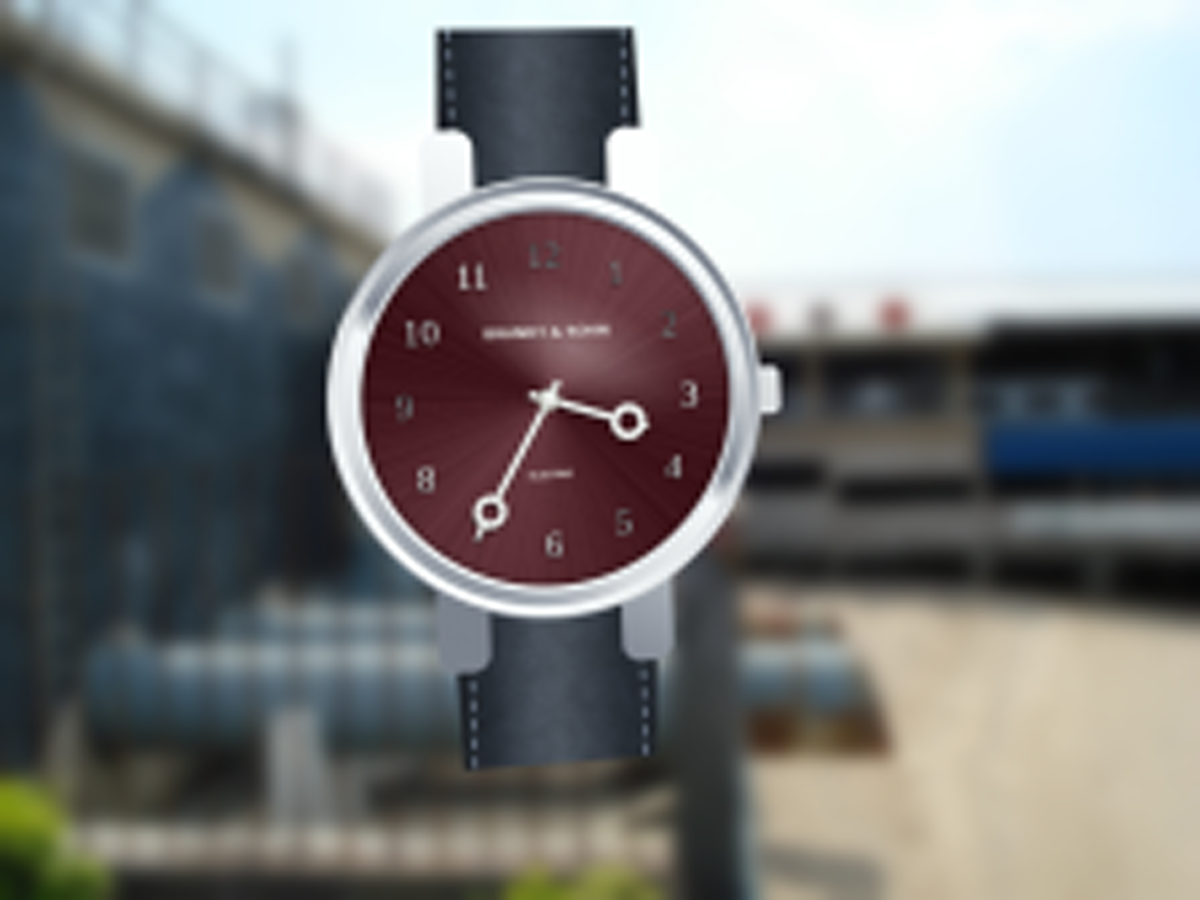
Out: {"hour": 3, "minute": 35}
